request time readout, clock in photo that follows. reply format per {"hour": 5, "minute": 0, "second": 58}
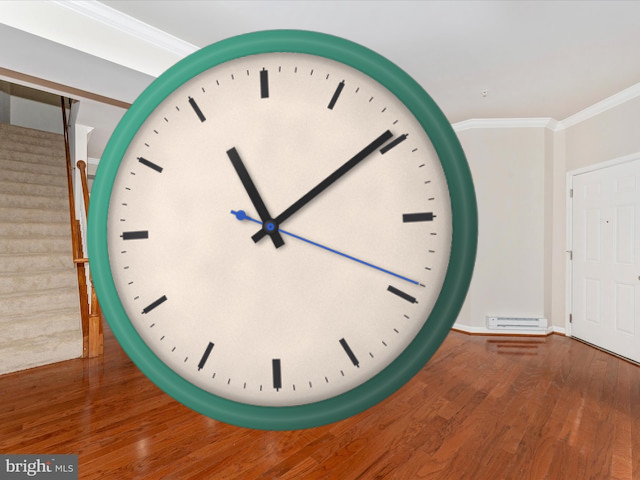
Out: {"hour": 11, "minute": 9, "second": 19}
